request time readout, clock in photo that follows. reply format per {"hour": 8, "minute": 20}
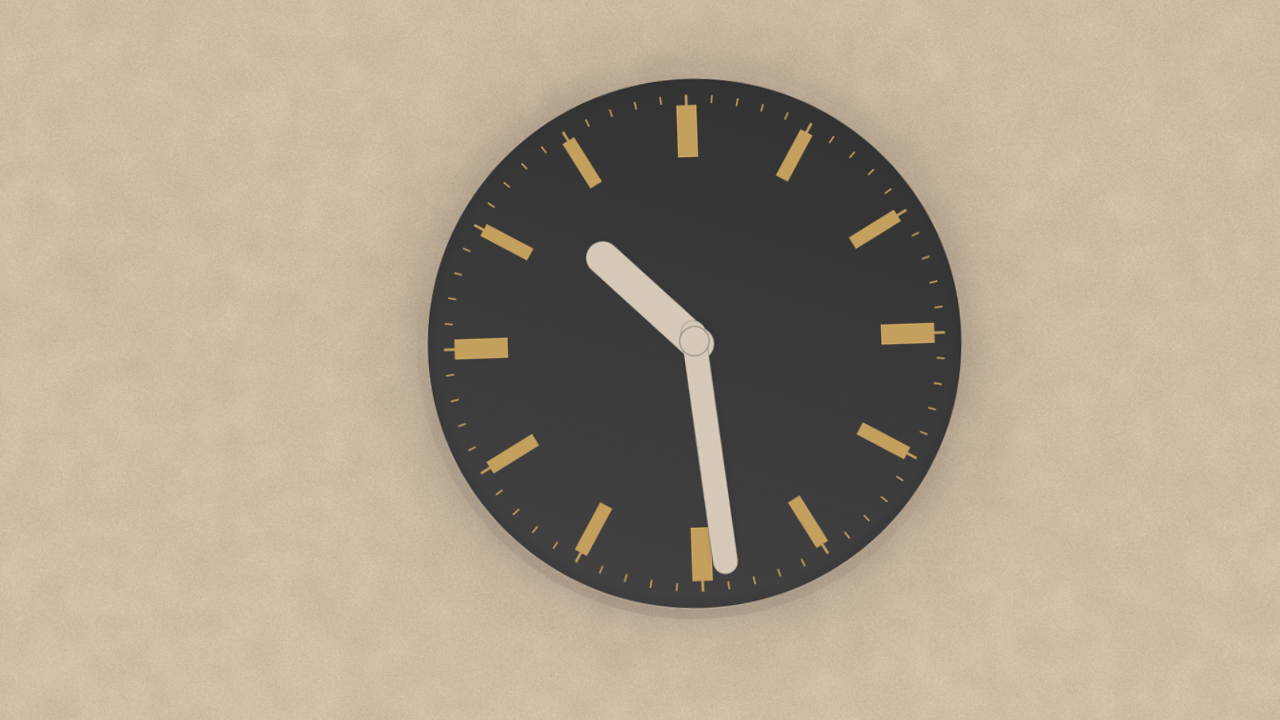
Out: {"hour": 10, "minute": 29}
